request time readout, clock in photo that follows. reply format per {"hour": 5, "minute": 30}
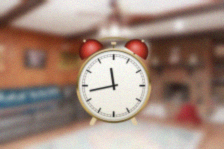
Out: {"hour": 11, "minute": 43}
